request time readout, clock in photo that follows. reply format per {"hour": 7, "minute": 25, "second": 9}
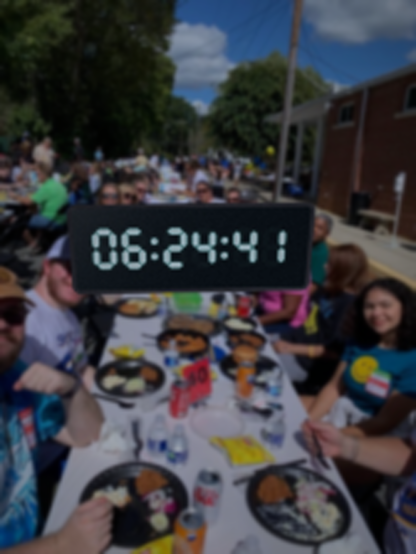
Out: {"hour": 6, "minute": 24, "second": 41}
